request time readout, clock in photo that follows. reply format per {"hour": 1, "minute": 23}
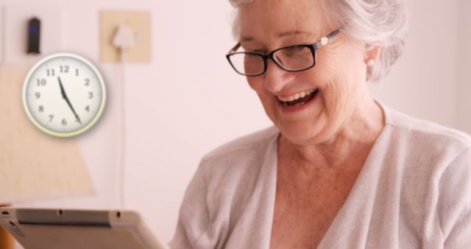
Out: {"hour": 11, "minute": 25}
